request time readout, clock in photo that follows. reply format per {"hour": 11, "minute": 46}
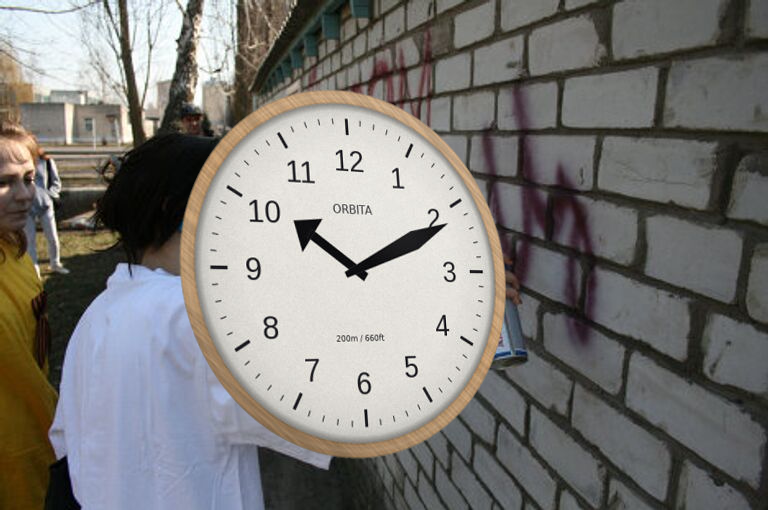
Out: {"hour": 10, "minute": 11}
